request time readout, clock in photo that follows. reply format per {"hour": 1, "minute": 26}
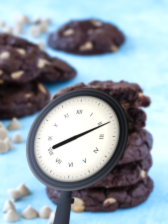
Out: {"hour": 8, "minute": 11}
